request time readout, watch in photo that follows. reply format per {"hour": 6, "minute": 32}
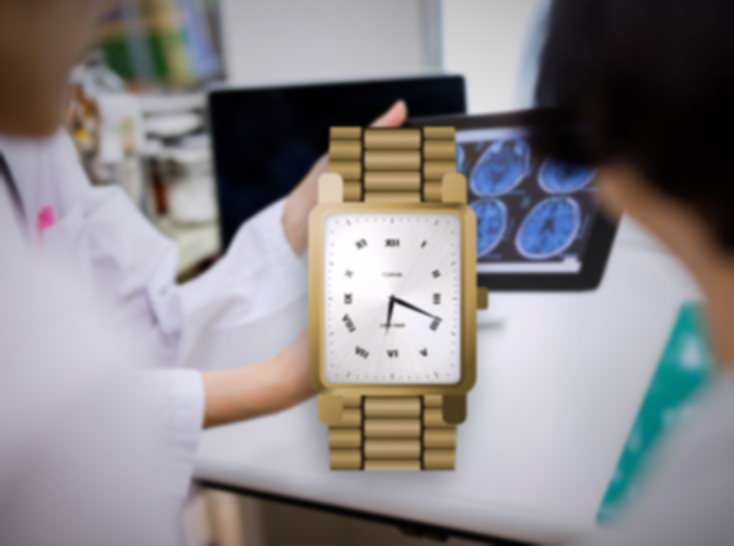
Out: {"hour": 6, "minute": 19}
